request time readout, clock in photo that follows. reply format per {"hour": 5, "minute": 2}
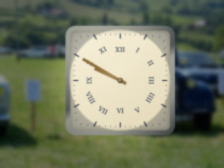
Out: {"hour": 9, "minute": 50}
